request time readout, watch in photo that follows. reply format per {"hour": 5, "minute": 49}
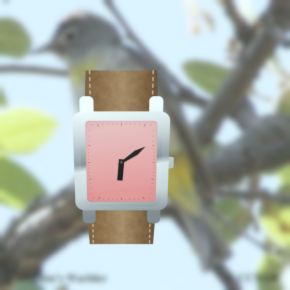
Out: {"hour": 6, "minute": 9}
